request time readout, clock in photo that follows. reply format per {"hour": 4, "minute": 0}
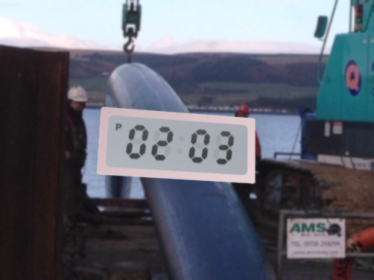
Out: {"hour": 2, "minute": 3}
